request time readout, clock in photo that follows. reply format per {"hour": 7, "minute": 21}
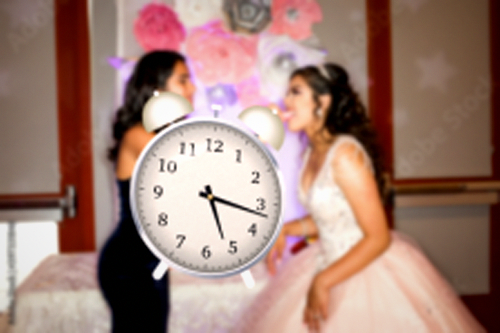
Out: {"hour": 5, "minute": 17}
